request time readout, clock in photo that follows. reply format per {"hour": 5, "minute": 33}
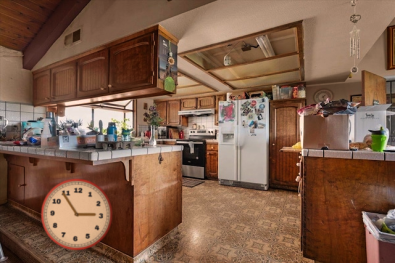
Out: {"hour": 2, "minute": 54}
